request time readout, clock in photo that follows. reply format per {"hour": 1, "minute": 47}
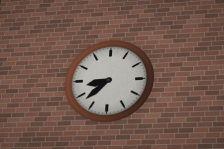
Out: {"hour": 8, "minute": 38}
